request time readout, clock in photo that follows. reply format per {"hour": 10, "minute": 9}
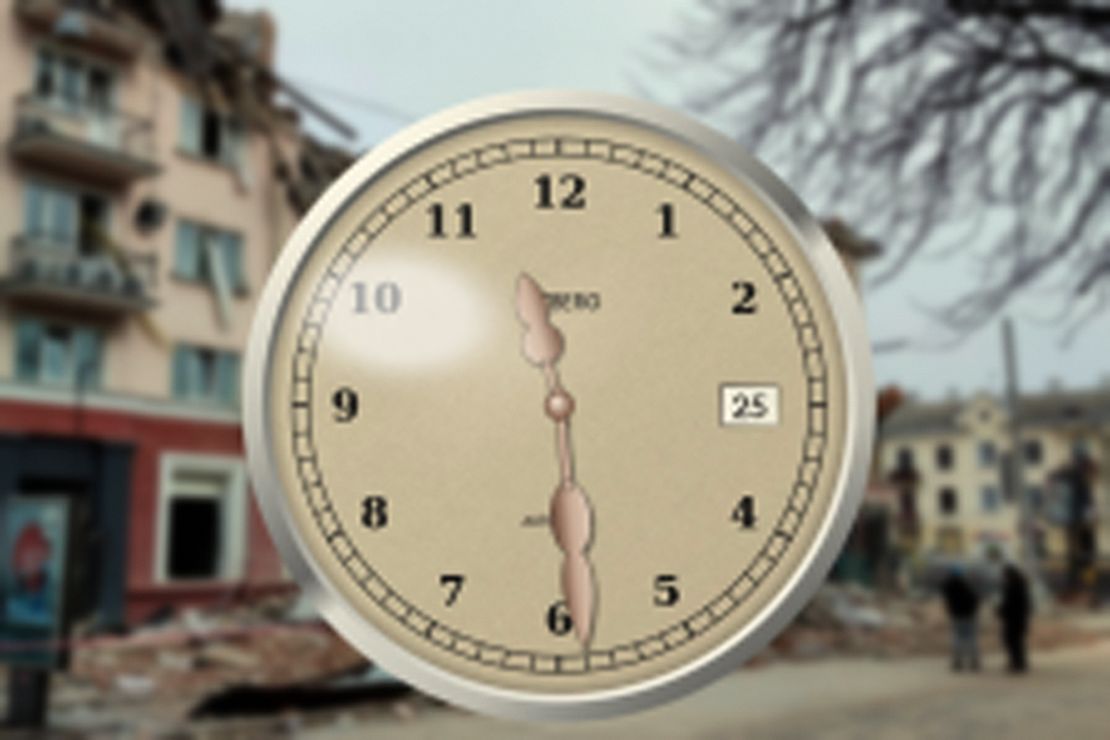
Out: {"hour": 11, "minute": 29}
